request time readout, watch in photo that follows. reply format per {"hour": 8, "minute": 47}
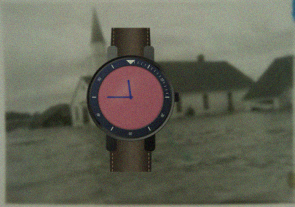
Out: {"hour": 11, "minute": 45}
